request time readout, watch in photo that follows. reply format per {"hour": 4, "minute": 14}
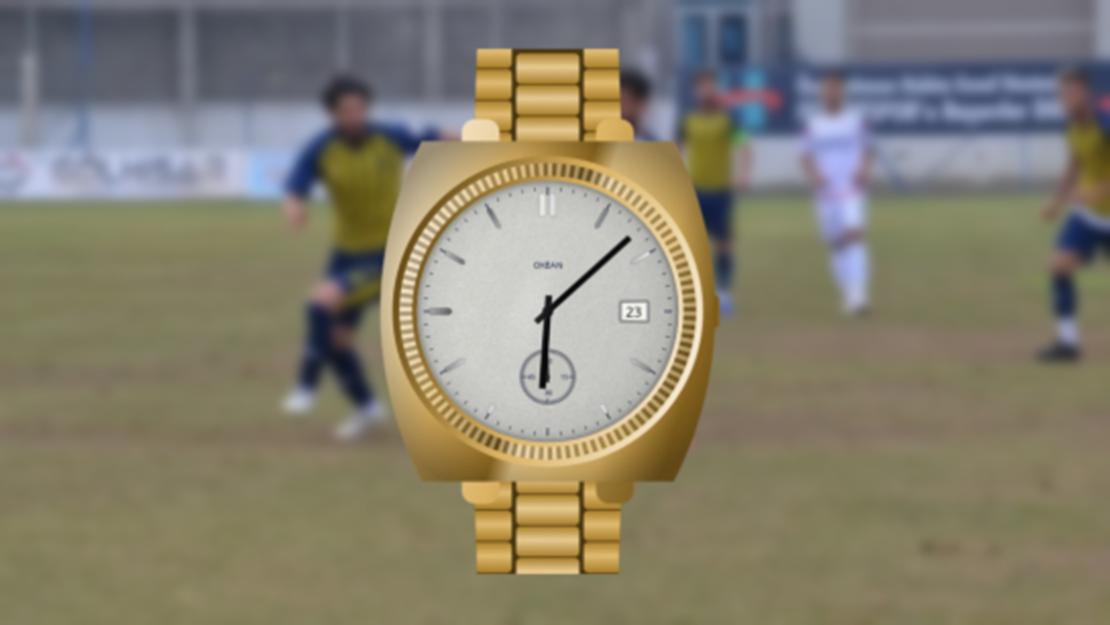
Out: {"hour": 6, "minute": 8}
